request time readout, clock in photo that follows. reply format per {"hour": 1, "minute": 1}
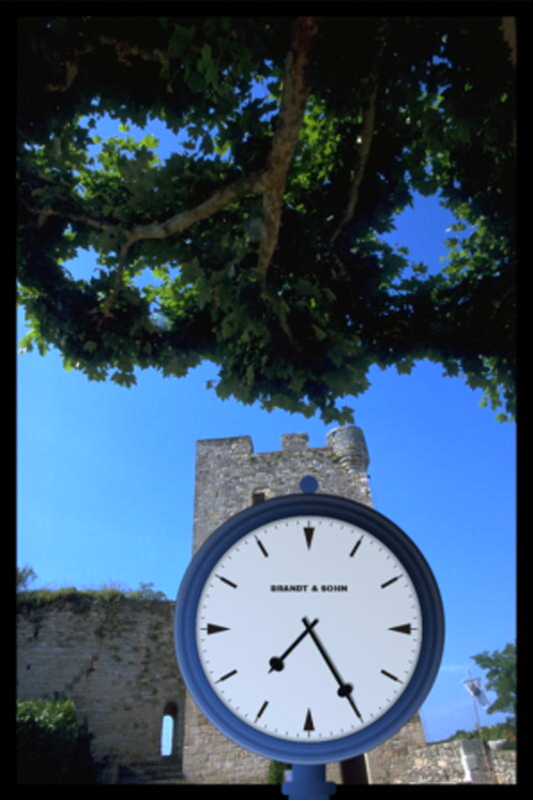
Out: {"hour": 7, "minute": 25}
